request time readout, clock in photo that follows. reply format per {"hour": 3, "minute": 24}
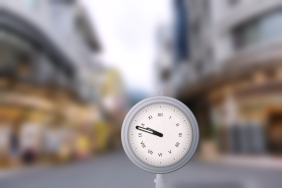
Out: {"hour": 9, "minute": 48}
